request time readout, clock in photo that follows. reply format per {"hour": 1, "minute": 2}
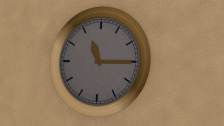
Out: {"hour": 11, "minute": 15}
